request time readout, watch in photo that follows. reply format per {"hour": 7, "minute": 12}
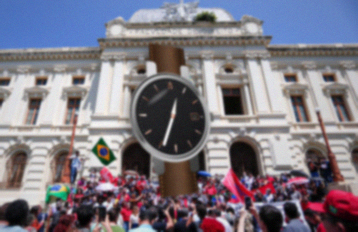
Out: {"hour": 12, "minute": 34}
